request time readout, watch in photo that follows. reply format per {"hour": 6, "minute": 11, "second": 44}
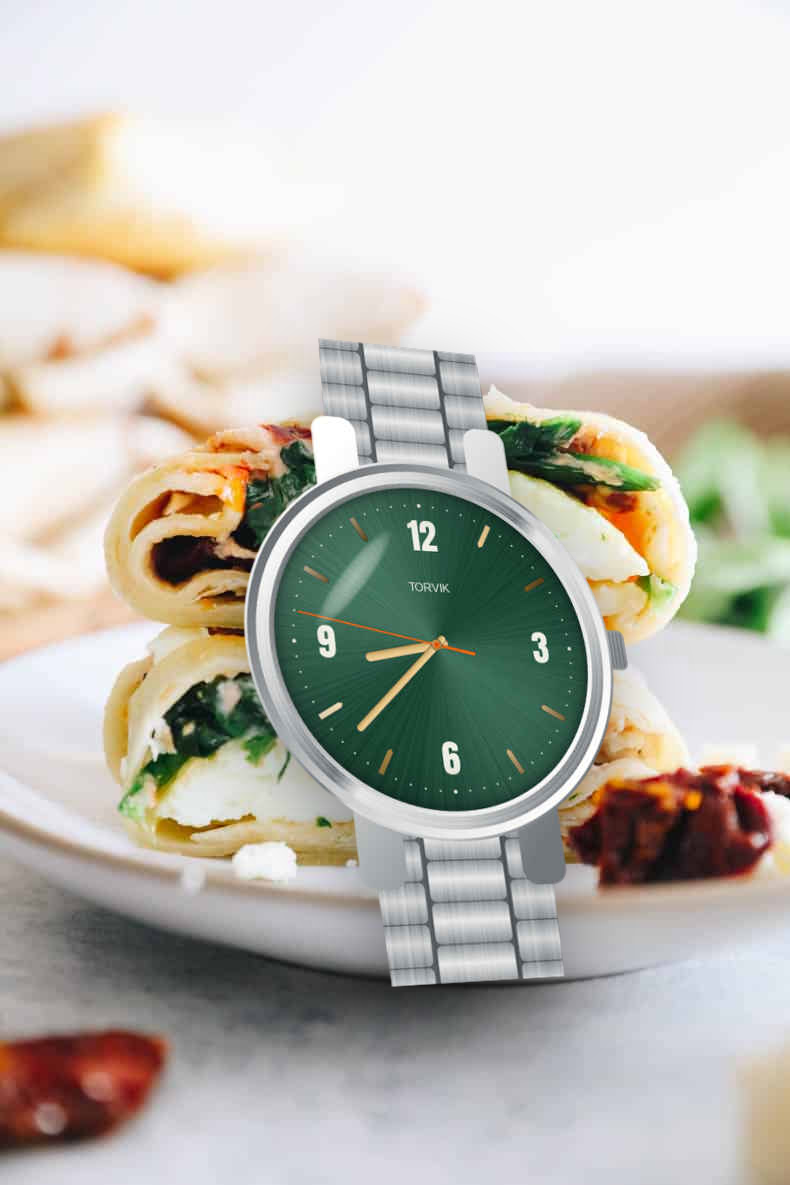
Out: {"hour": 8, "minute": 37, "second": 47}
